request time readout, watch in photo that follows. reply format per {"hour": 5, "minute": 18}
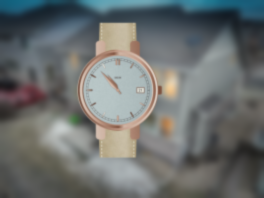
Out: {"hour": 10, "minute": 53}
